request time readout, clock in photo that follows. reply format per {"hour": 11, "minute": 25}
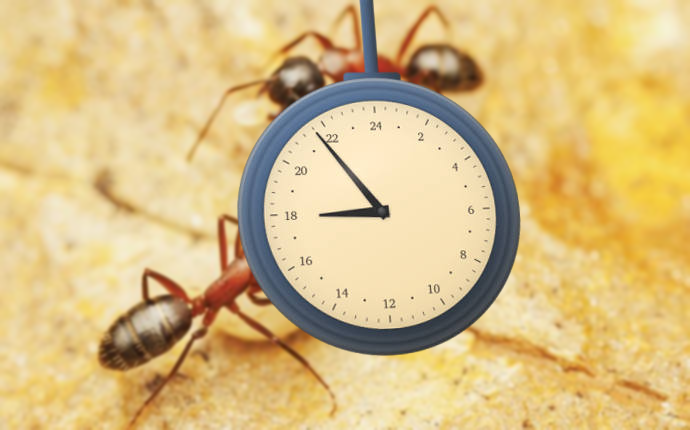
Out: {"hour": 17, "minute": 54}
